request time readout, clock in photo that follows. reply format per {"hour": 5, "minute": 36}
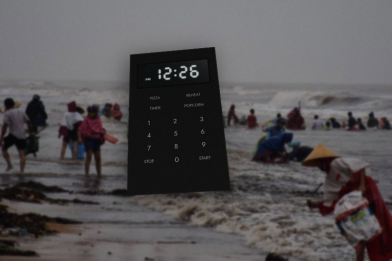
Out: {"hour": 12, "minute": 26}
